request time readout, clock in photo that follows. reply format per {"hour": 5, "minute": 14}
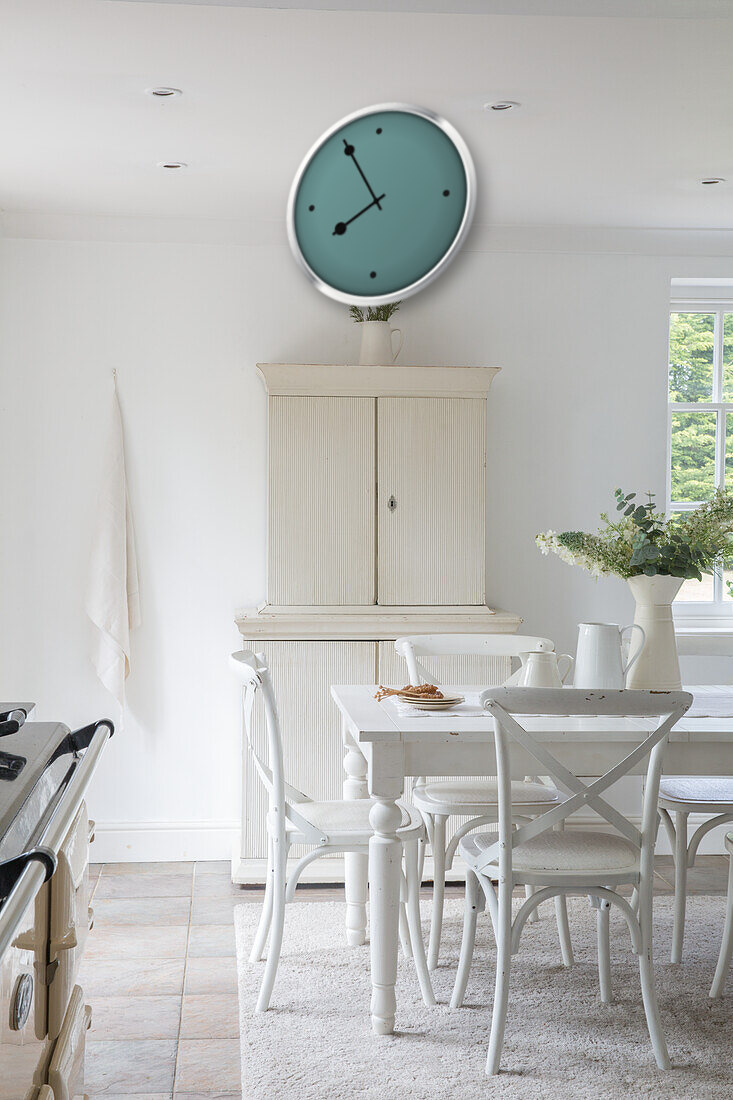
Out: {"hour": 7, "minute": 55}
